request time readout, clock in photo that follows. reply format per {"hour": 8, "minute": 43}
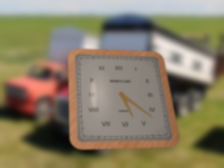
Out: {"hour": 5, "minute": 22}
